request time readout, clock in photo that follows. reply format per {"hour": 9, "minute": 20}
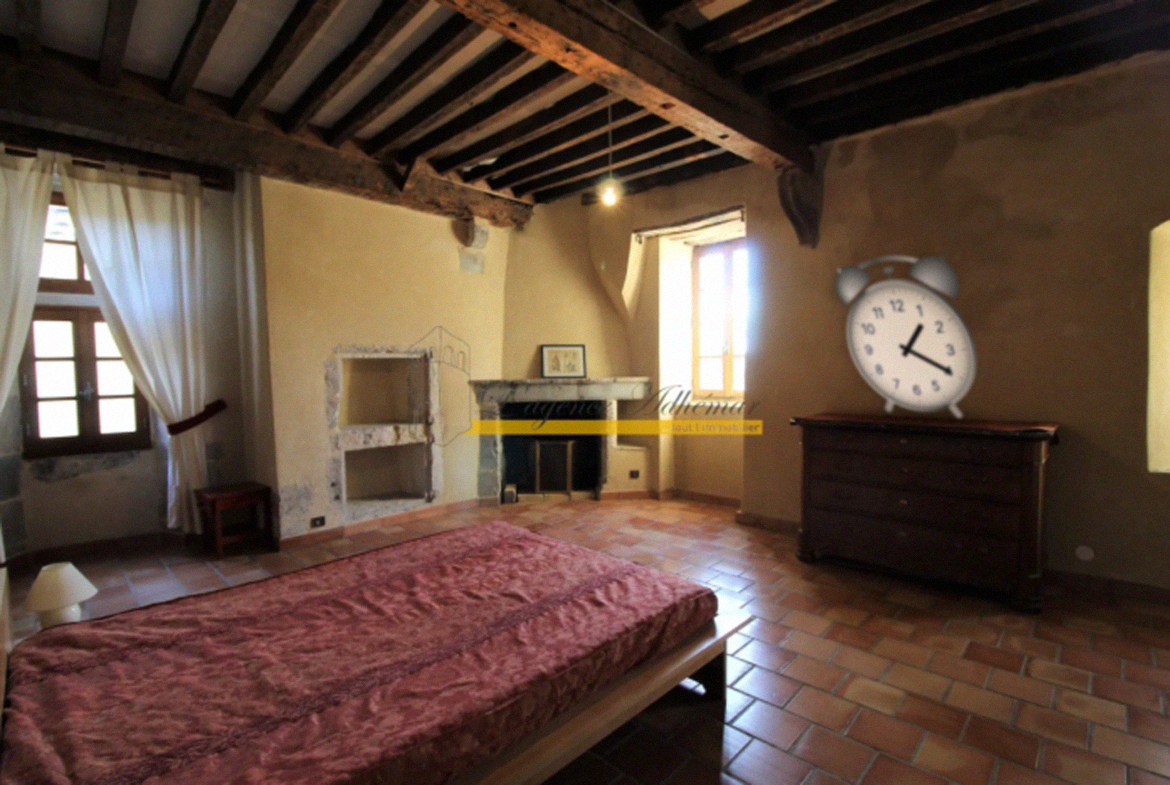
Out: {"hour": 1, "minute": 20}
